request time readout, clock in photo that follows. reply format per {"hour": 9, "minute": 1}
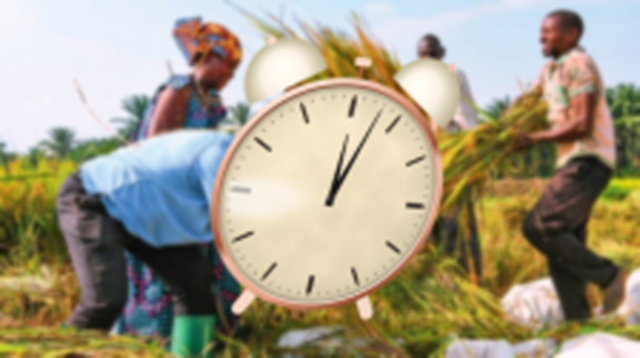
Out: {"hour": 12, "minute": 3}
